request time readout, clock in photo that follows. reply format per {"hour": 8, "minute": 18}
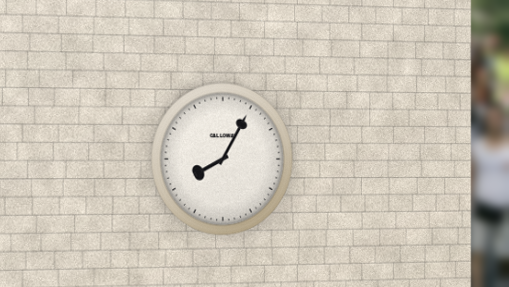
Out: {"hour": 8, "minute": 5}
